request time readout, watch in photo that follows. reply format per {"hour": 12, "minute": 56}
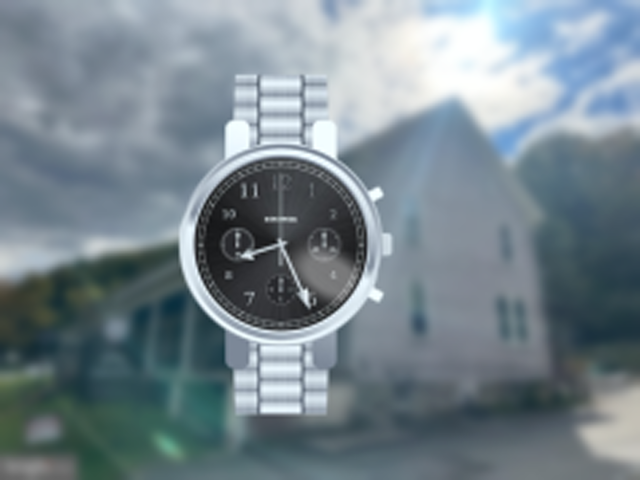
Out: {"hour": 8, "minute": 26}
